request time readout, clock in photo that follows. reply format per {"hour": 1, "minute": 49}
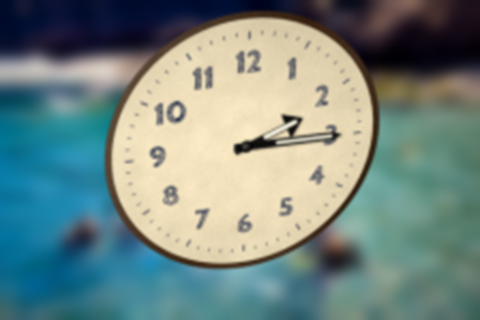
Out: {"hour": 2, "minute": 15}
